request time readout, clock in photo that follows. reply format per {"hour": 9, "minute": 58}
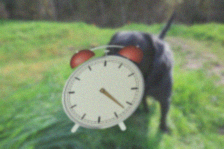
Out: {"hour": 4, "minute": 22}
